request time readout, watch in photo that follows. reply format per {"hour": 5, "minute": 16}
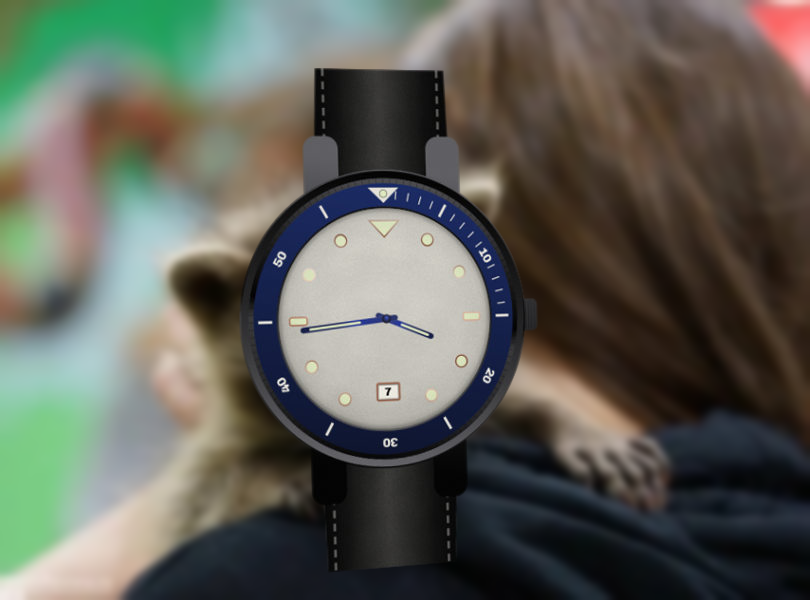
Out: {"hour": 3, "minute": 44}
